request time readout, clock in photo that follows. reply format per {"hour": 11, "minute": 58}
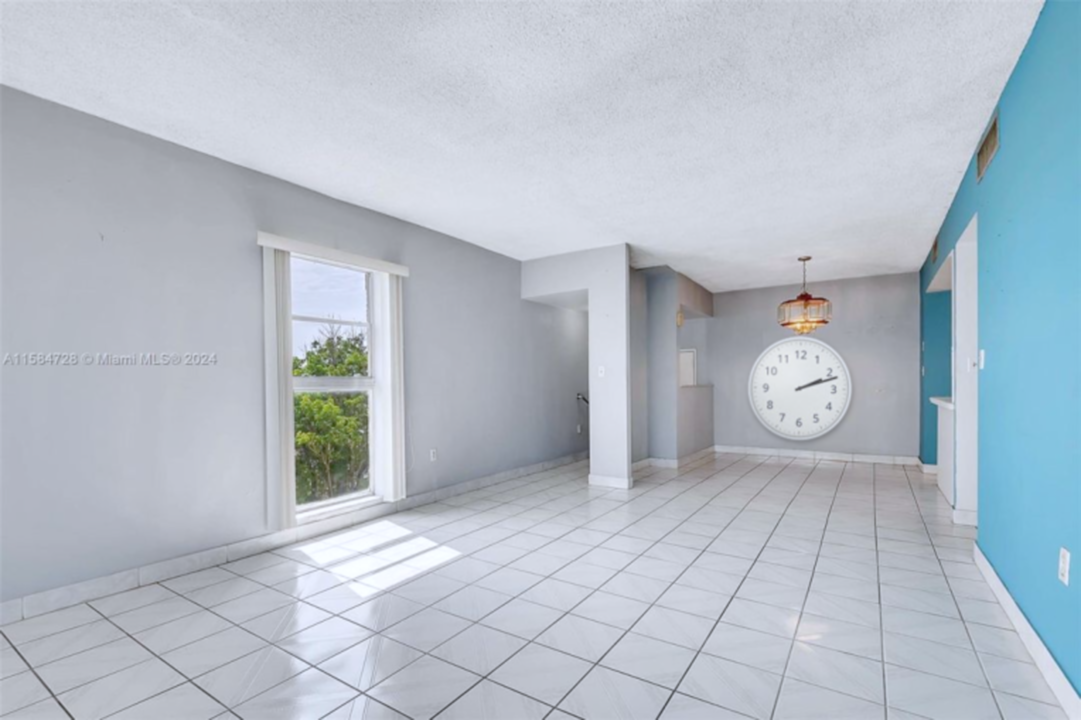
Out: {"hour": 2, "minute": 12}
